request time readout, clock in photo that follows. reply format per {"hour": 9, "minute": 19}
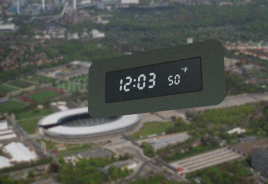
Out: {"hour": 12, "minute": 3}
